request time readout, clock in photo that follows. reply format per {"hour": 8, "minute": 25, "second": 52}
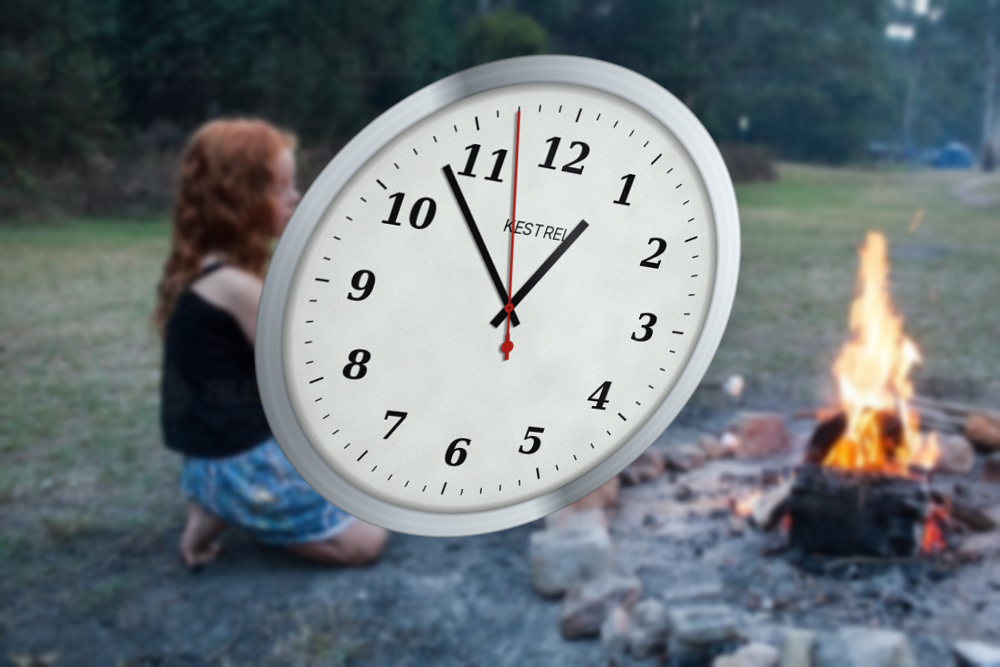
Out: {"hour": 12, "minute": 52, "second": 57}
